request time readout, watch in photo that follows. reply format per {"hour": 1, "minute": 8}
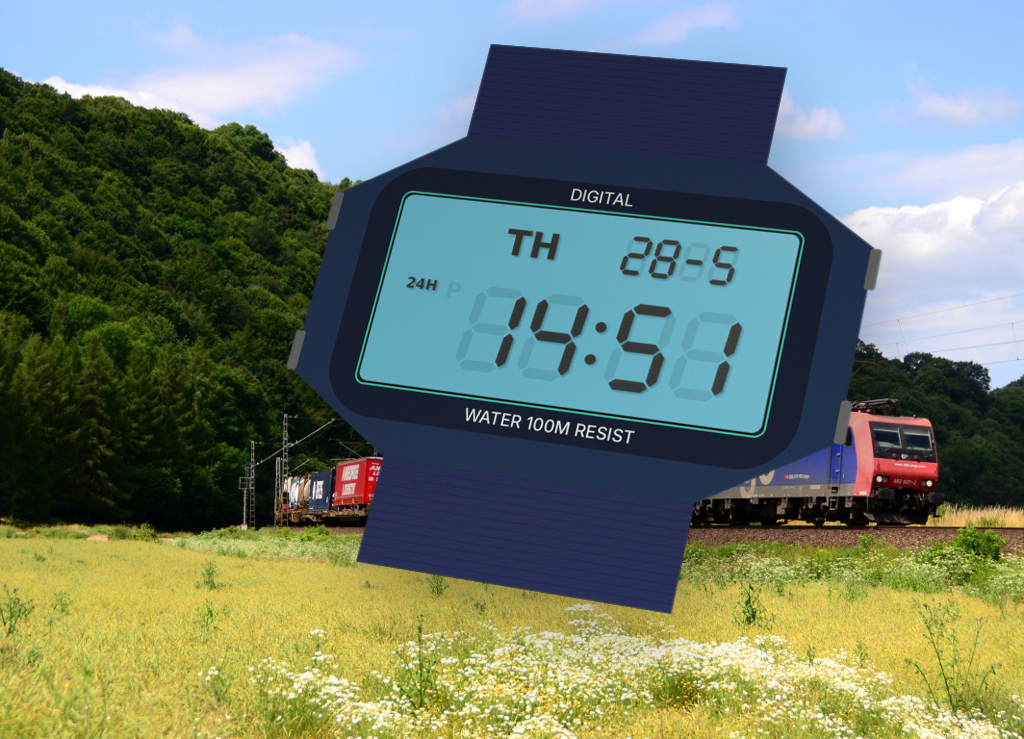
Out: {"hour": 14, "minute": 51}
